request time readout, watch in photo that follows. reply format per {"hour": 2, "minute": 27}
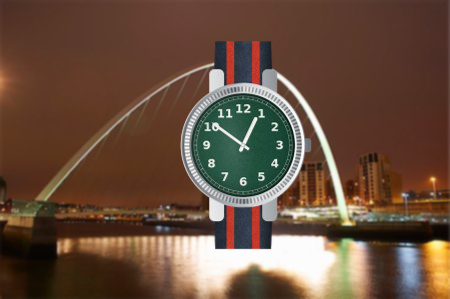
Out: {"hour": 12, "minute": 51}
